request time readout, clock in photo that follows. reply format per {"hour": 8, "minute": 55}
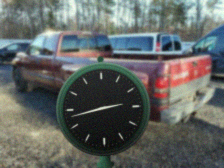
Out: {"hour": 2, "minute": 43}
